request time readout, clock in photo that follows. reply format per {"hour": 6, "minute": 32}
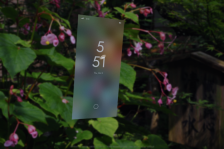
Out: {"hour": 5, "minute": 51}
